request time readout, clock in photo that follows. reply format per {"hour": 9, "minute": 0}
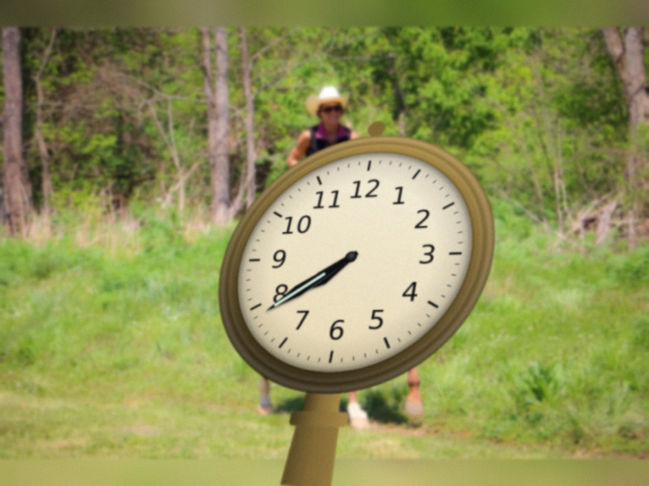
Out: {"hour": 7, "minute": 39}
